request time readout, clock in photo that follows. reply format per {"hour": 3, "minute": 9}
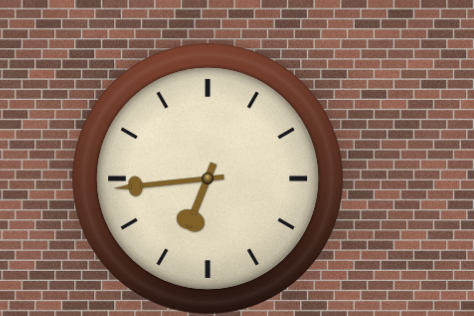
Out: {"hour": 6, "minute": 44}
